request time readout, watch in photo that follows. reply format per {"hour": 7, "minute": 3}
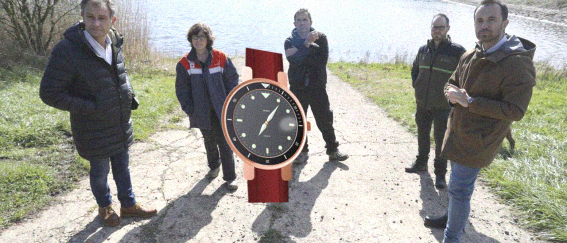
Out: {"hour": 7, "minute": 6}
